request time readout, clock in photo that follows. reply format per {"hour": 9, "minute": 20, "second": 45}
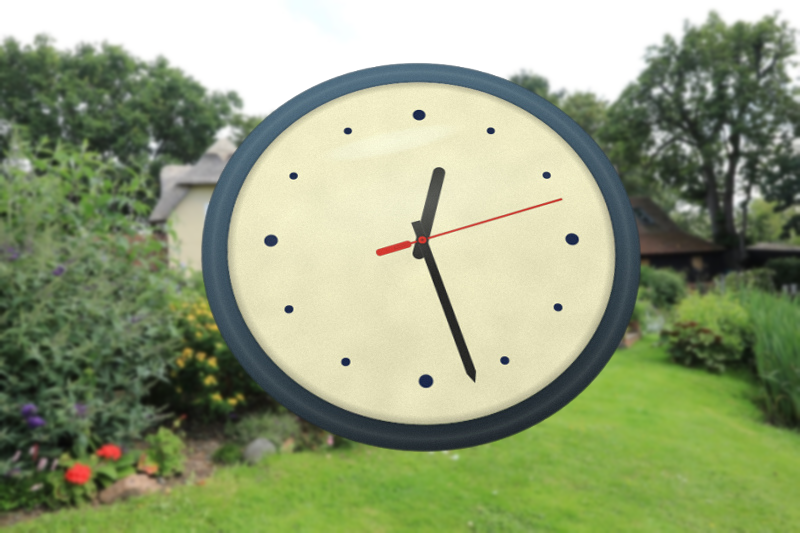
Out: {"hour": 12, "minute": 27, "second": 12}
